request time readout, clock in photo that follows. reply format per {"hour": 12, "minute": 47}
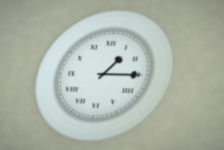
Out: {"hour": 1, "minute": 15}
